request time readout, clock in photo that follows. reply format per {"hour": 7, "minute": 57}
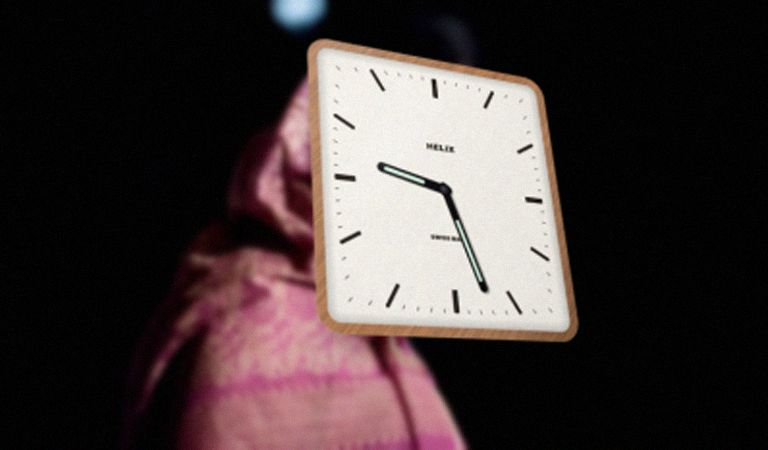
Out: {"hour": 9, "minute": 27}
